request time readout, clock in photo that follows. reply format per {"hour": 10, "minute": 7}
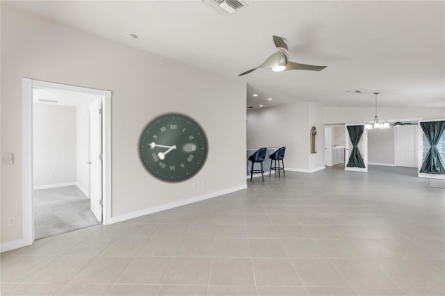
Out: {"hour": 7, "minute": 46}
